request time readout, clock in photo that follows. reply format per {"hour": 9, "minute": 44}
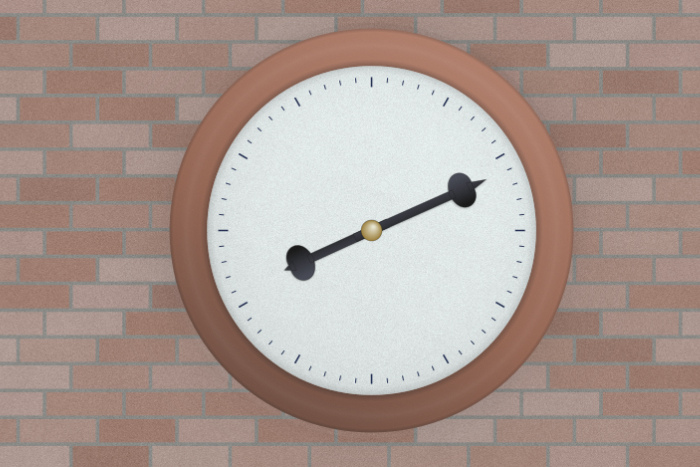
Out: {"hour": 8, "minute": 11}
